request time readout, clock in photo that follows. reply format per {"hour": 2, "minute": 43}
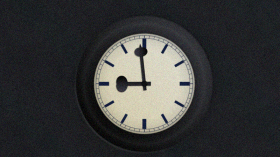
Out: {"hour": 8, "minute": 59}
